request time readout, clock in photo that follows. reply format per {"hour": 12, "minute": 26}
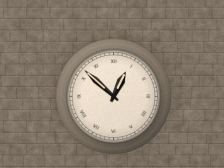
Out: {"hour": 12, "minute": 52}
